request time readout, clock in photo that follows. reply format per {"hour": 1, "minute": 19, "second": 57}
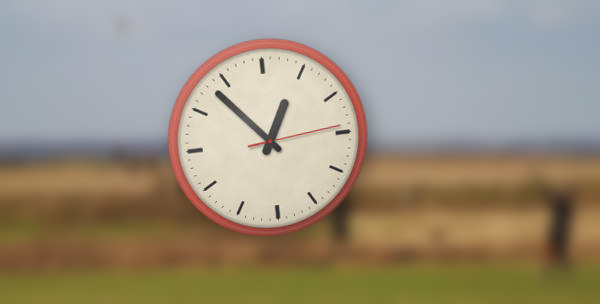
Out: {"hour": 12, "minute": 53, "second": 14}
